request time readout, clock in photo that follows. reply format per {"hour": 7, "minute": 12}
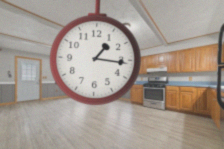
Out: {"hour": 1, "minute": 16}
